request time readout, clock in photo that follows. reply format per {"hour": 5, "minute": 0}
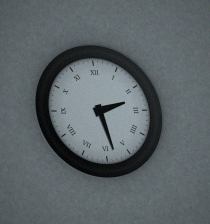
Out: {"hour": 2, "minute": 28}
